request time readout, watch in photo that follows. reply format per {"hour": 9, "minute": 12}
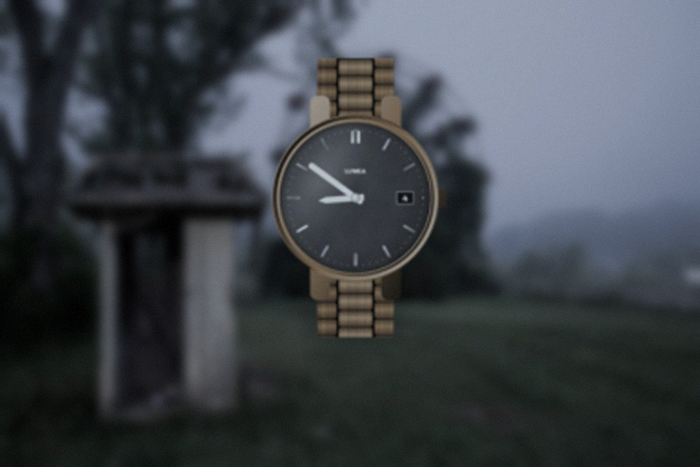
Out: {"hour": 8, "minute": 51}
